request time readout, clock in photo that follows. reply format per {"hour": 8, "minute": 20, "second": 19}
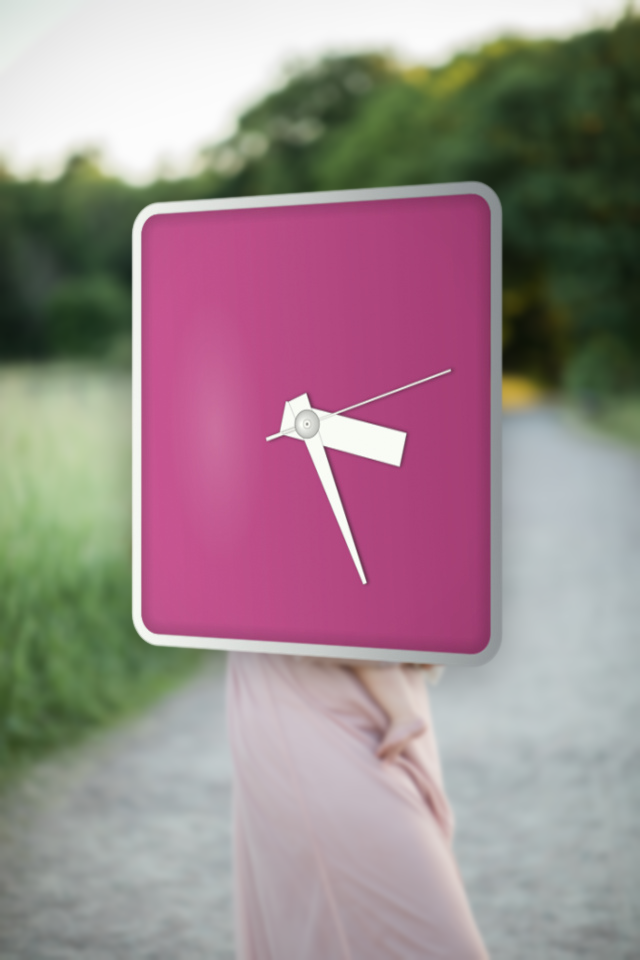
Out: {"hour": 3, "minute": 26, "second": 12}
